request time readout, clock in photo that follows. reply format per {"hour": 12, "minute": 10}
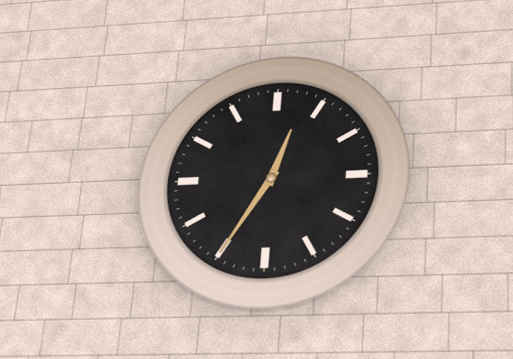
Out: {"hour": 12, "minute": 35}
